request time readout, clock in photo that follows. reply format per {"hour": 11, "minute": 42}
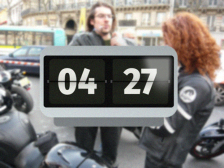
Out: {"hour": 4, "minute": 27}
